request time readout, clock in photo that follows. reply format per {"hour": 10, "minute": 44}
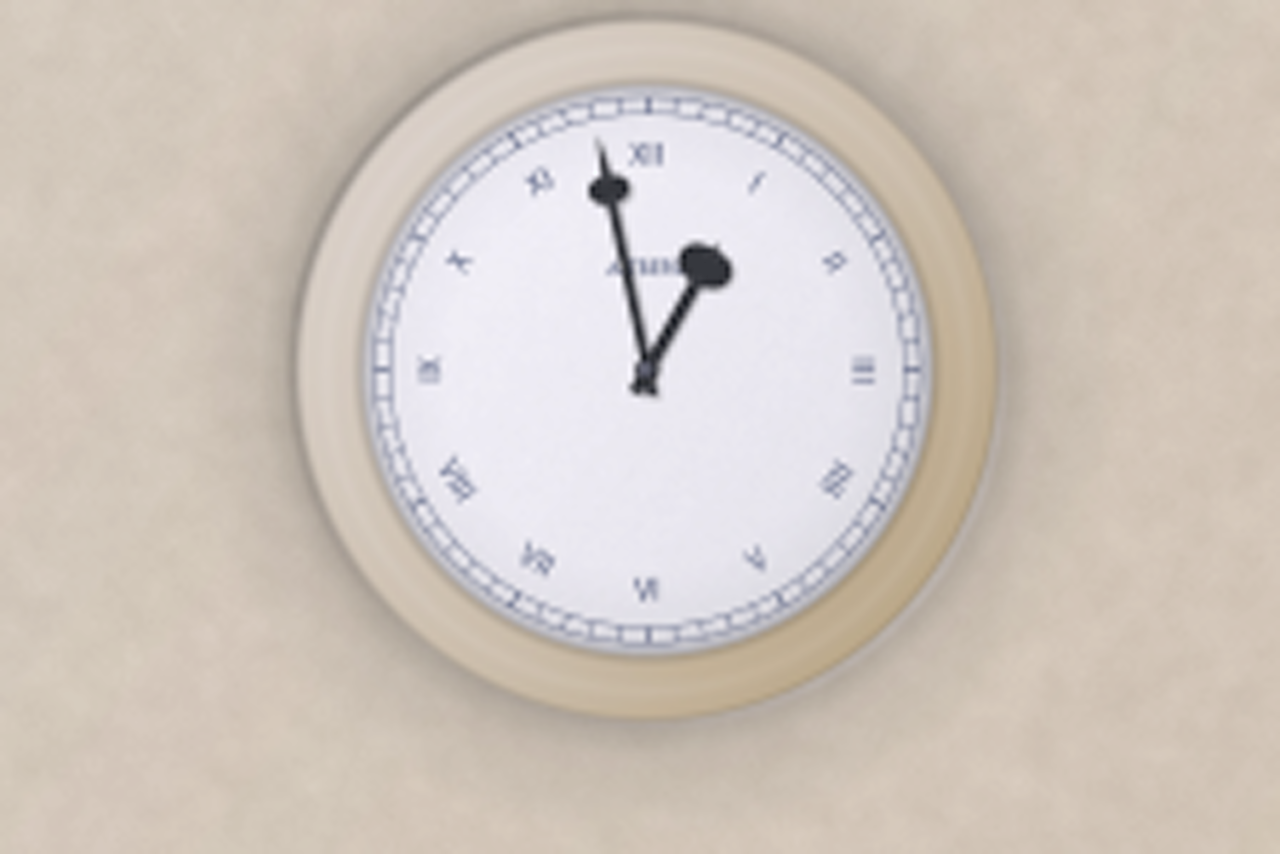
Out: {"hour": 12, "minute": 58}
